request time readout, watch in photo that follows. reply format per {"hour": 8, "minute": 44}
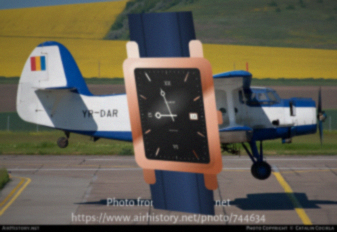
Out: {"hour": 8, "minute": 57}
